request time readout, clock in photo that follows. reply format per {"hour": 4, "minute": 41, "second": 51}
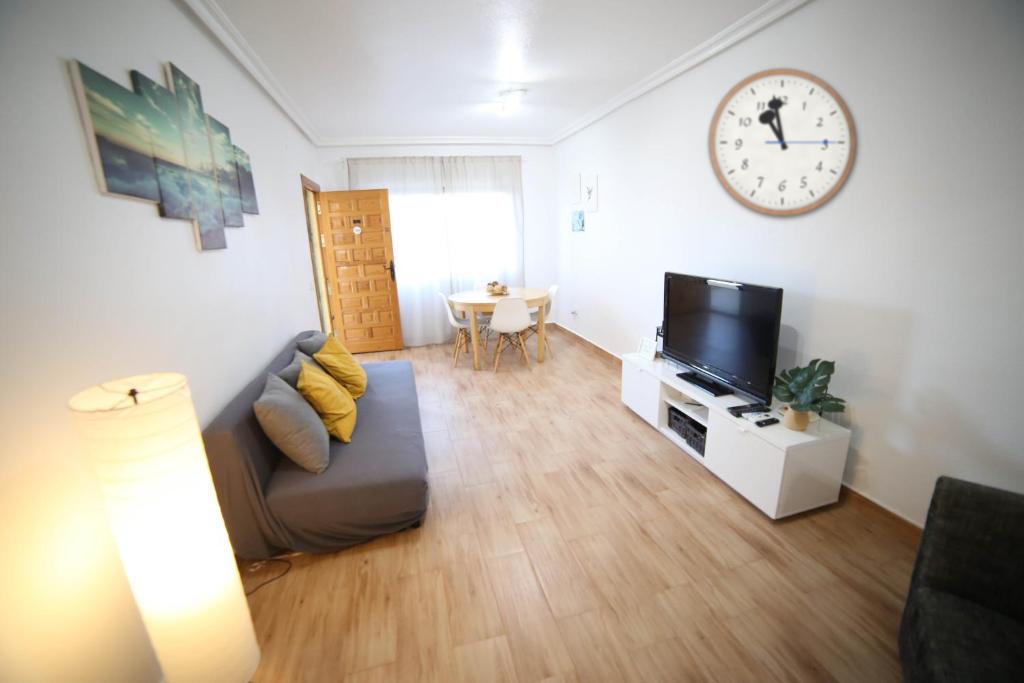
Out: {"hour": 10, "minute": 58, "second": 15}
